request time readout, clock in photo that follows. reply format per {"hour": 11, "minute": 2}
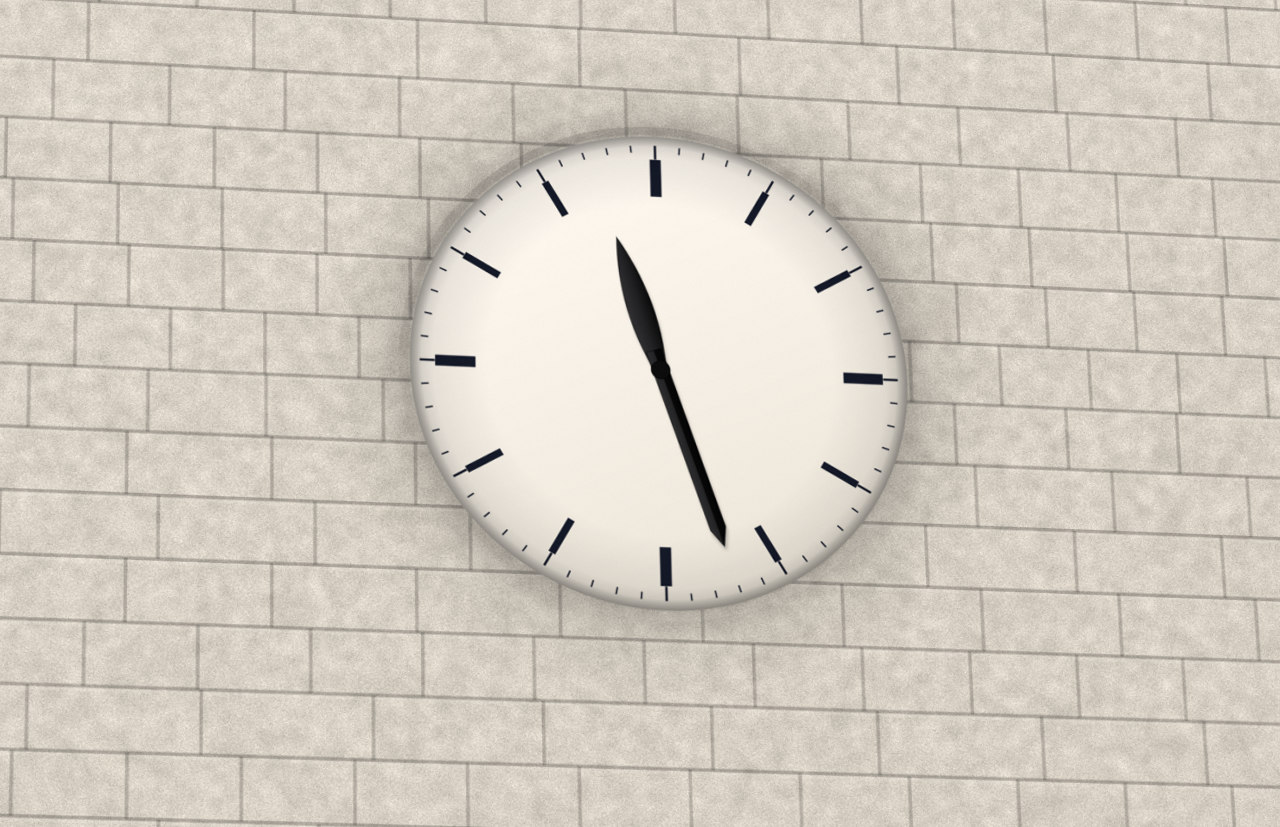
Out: {"hour": 11, "minute": 27}
